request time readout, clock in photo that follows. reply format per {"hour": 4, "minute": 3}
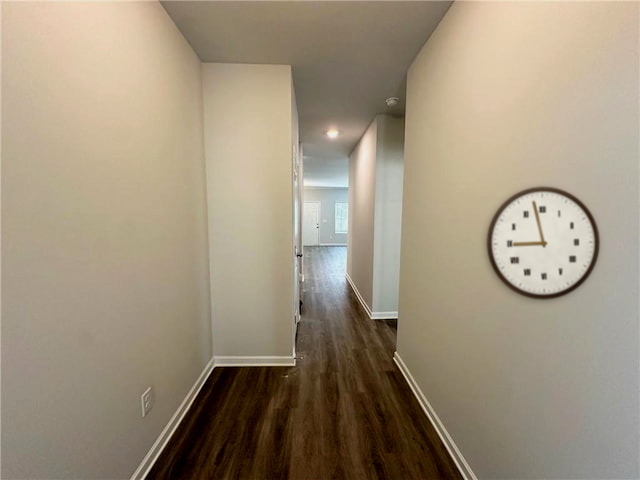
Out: {"hour": 8, "minute": 58}
